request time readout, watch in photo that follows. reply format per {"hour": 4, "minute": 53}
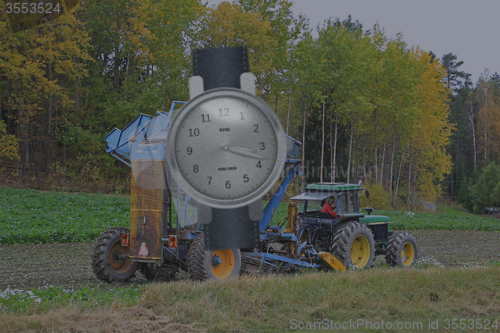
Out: {"hour": 3, "minute": 18}
